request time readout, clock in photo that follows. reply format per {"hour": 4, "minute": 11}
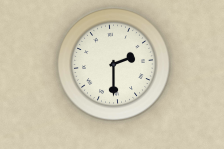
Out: {"hour": 2, "minute": 31}
